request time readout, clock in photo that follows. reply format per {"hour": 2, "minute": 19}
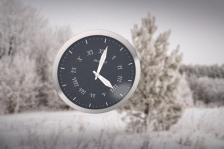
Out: {"hour": 4, "minute": 1}
